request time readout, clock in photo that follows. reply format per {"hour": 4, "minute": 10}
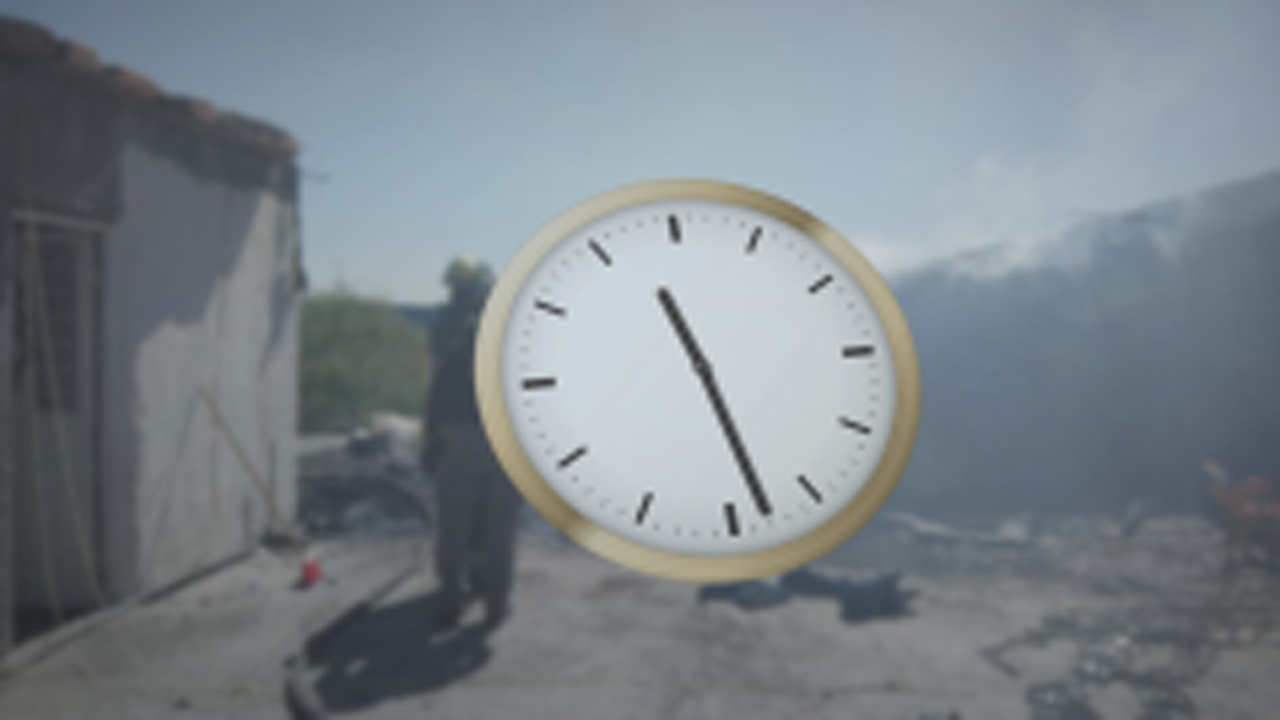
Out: {"hour": 11, "minute": 28}
